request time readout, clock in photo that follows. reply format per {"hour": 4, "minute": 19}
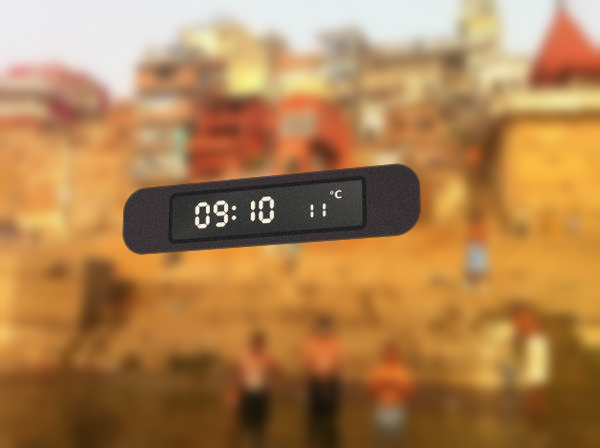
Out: {"hour": 9, "minute": 10}
